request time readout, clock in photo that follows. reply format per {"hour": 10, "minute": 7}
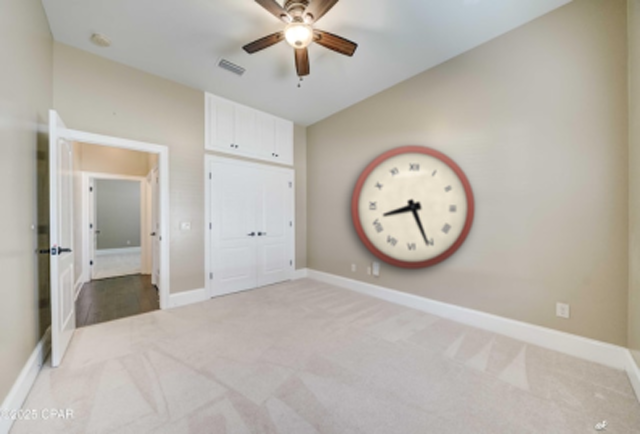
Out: {"hour": 8, "minute": 26}
